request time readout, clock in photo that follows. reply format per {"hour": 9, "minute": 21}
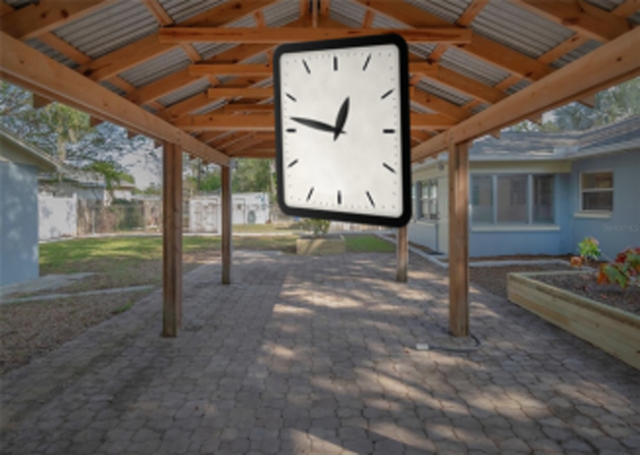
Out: {"hour": 12, "minute": 47}
